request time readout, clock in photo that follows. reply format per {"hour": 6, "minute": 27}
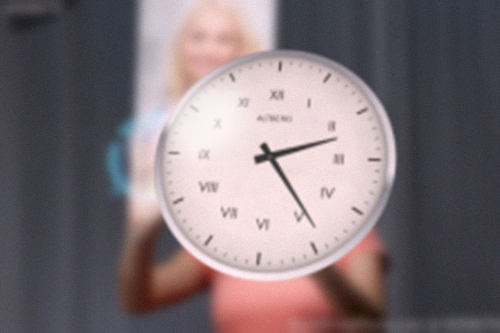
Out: {"hour": 2, "minute": 24}
